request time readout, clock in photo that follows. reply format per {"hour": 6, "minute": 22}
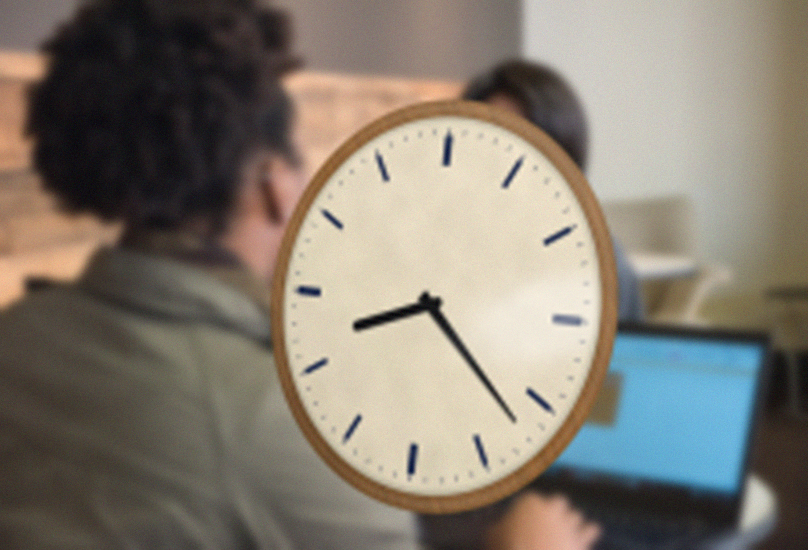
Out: {"hour": 8, "minute": 22}
